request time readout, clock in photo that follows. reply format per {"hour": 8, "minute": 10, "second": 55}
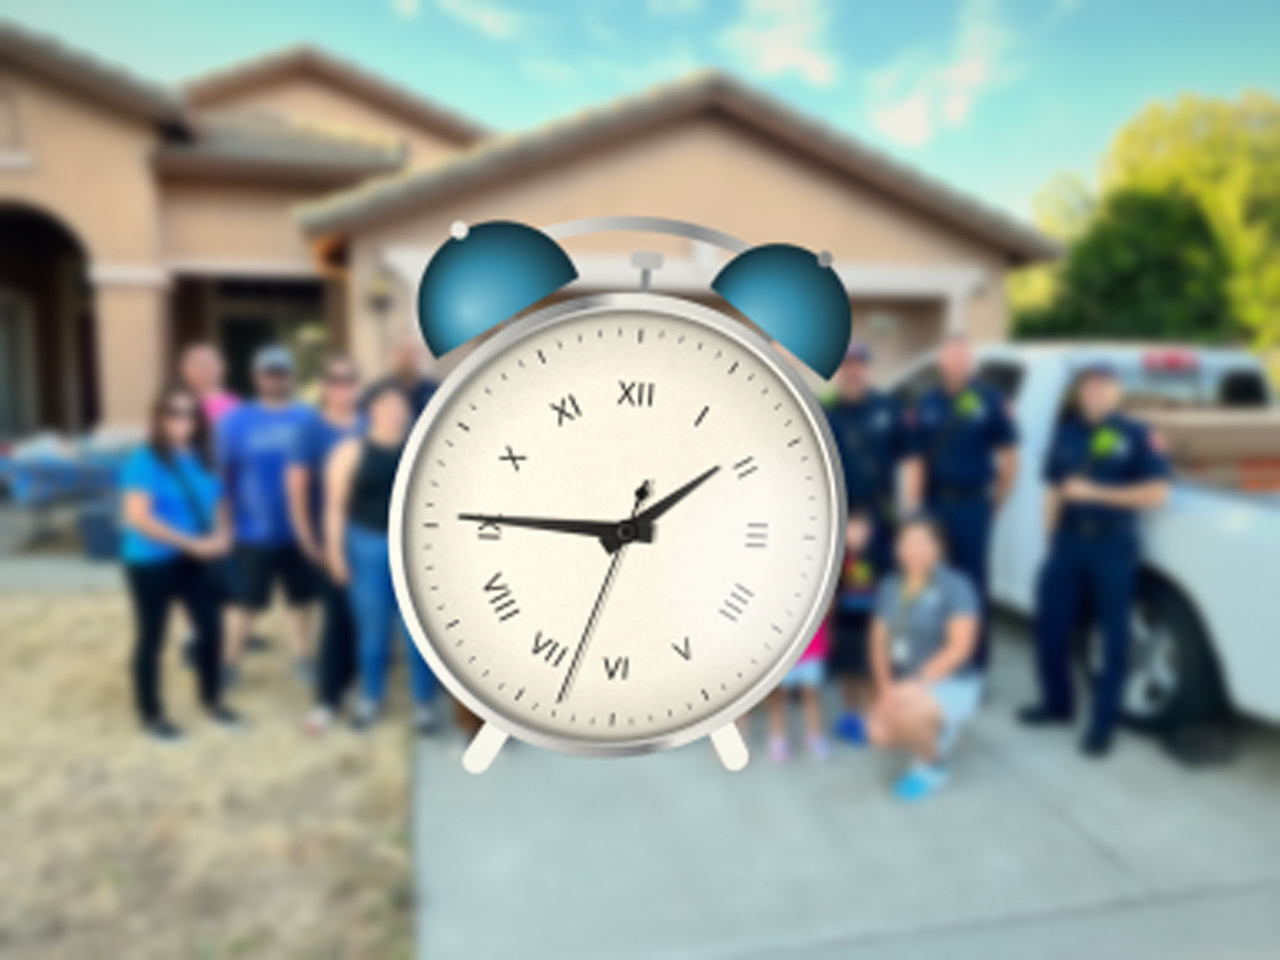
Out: {"hour": 1, "minute": 45, "second": 33}
